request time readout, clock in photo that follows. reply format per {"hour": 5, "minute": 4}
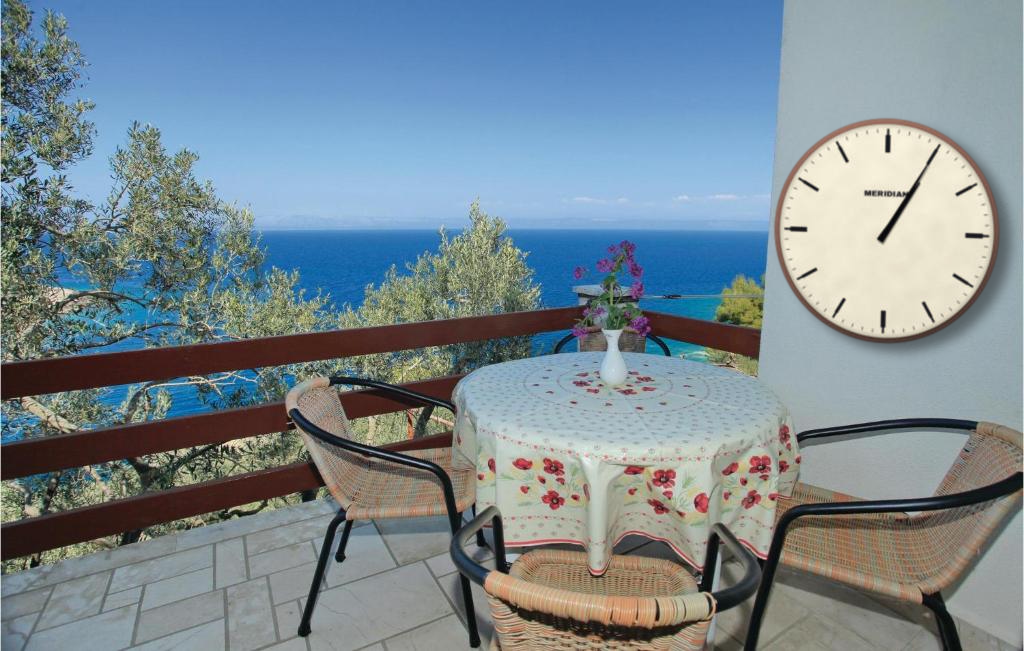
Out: {"hour": 1, "minute": 5}
